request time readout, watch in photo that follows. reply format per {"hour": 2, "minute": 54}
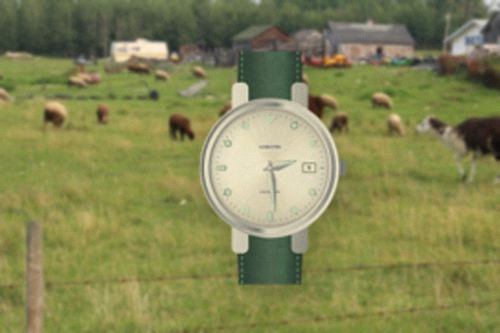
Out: {"hour": 2, "minute": 29}
